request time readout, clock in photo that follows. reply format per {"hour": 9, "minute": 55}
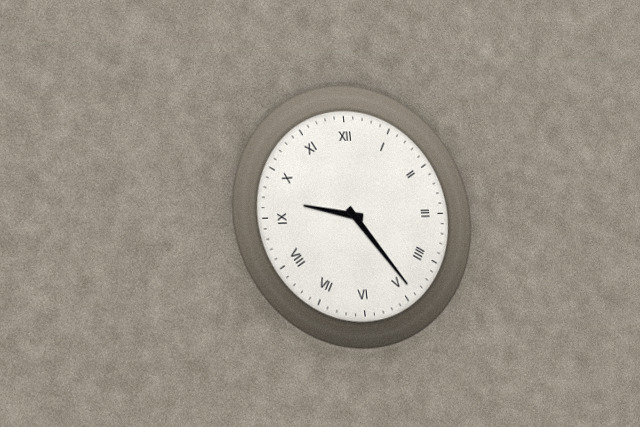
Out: {"hour": 9, "minute": 24}
